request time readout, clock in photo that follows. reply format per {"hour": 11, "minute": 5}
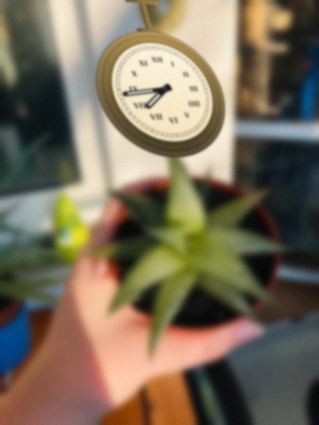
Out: {"hour": 7, "minute": 44}
